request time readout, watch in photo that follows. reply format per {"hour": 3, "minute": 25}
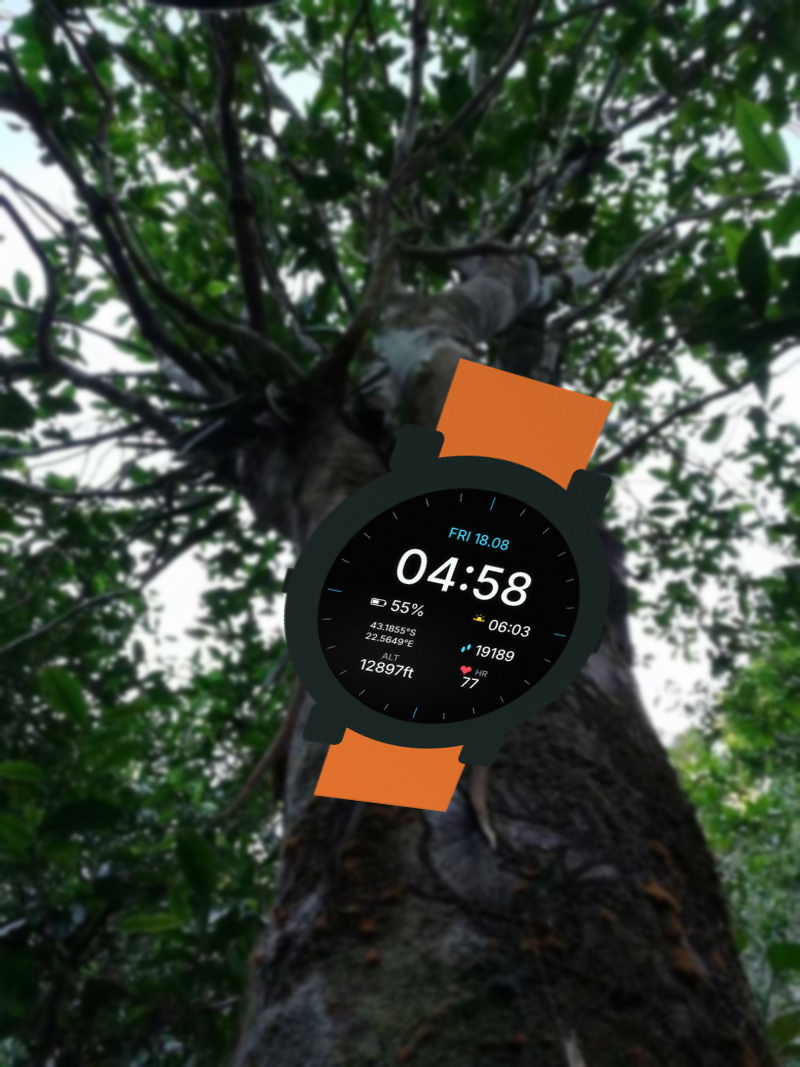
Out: {"hour": 4, "minute": 58}
